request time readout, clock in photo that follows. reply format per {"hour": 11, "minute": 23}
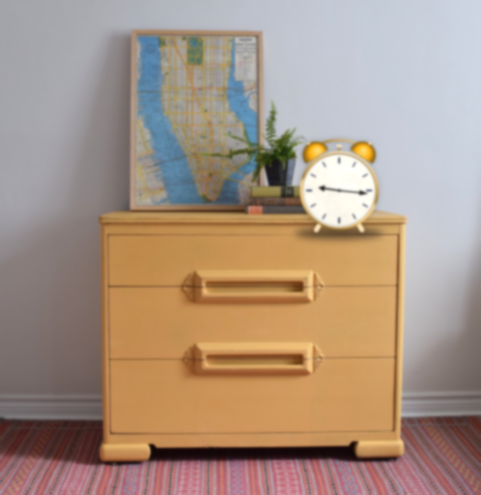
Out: {"hour": 9, "minute": 16}
